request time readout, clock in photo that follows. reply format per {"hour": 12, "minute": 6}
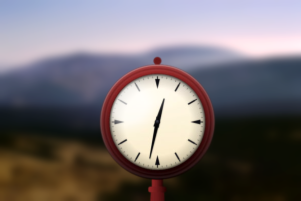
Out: {"hour": 12, "minute": 32}
